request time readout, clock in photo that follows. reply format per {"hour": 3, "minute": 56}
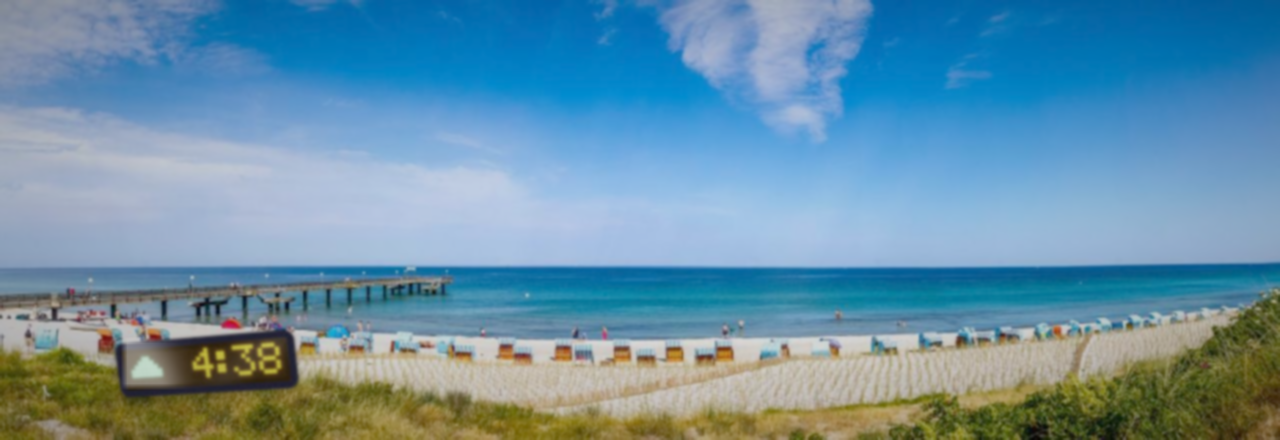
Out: {"hour": 4, "minute": 38}
